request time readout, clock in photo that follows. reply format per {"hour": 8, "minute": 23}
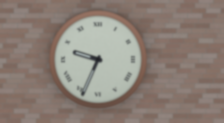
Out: {"hour": 9, "minute": 34}
